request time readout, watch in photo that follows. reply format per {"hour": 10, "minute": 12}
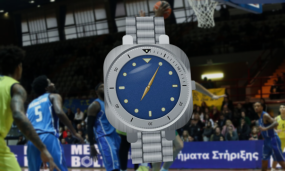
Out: {"hour": 7, "minute": 5}
